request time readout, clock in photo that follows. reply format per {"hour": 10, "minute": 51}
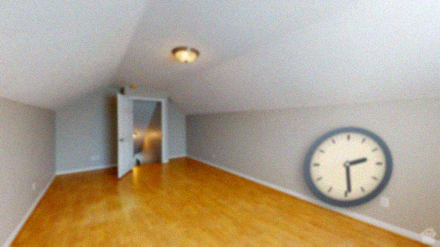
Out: {"hour": 2, "minute": 29}
